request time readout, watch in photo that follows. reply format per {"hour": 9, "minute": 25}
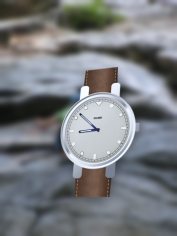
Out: {"hour": 8, "minute": 52}
